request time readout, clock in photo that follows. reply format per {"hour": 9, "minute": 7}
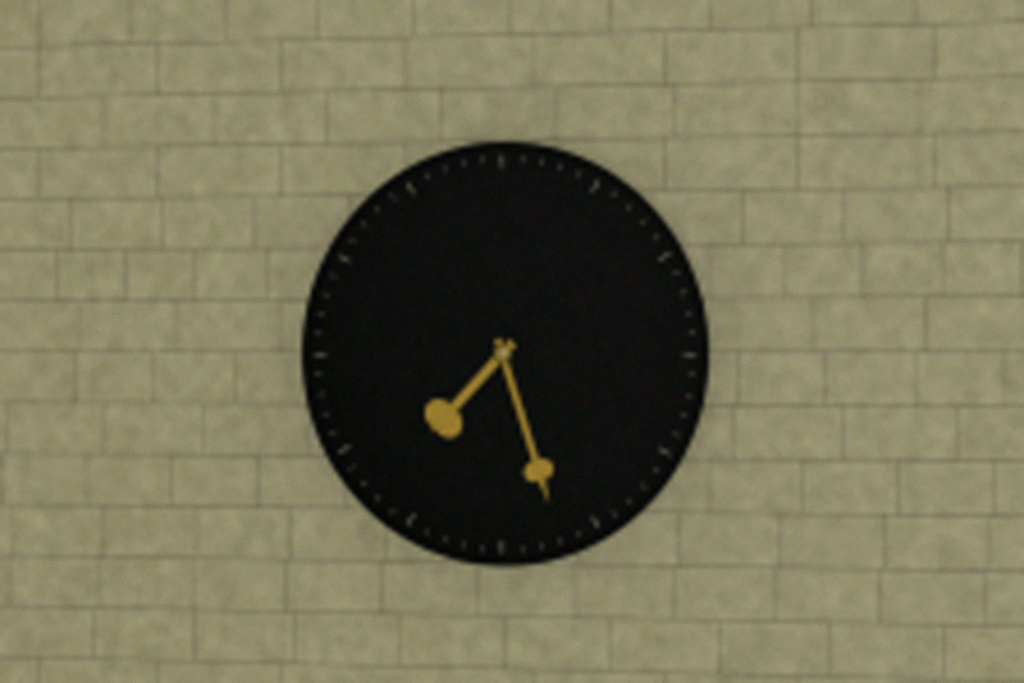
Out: {"hour": 7, "minute": 27}
